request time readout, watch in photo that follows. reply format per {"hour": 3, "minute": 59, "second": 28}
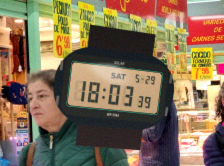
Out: {"hour": 18, "minute": 3, "second": 39}
